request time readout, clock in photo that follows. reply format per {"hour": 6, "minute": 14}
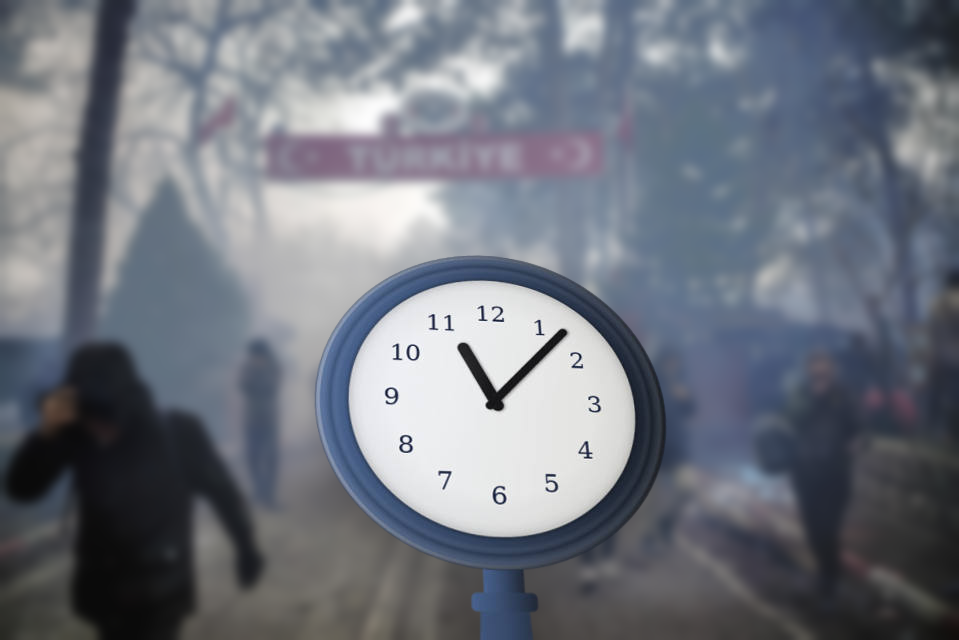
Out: {"hour": 11, "minute": 7}
